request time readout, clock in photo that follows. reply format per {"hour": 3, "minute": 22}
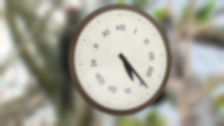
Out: {"hour": 5, "minute": 24}
